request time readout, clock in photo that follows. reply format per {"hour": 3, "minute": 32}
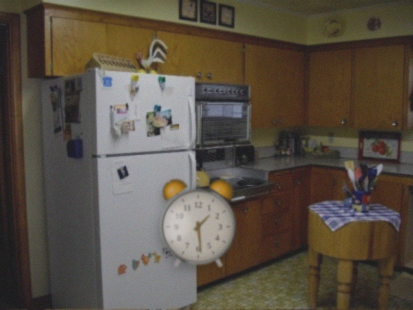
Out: {"hour": 1, "minute": 29}
